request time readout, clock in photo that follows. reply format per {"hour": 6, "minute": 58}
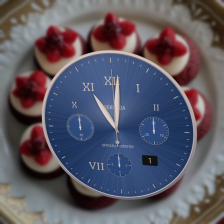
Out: {"hour": 11, "minute": 1}
